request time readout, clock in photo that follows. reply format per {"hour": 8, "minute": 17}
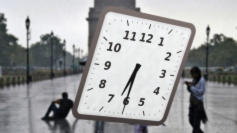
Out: {"hour": 6, "minute": 30}
